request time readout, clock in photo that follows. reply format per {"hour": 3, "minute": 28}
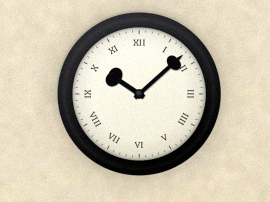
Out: {"hour": 10, "minute": 8}
